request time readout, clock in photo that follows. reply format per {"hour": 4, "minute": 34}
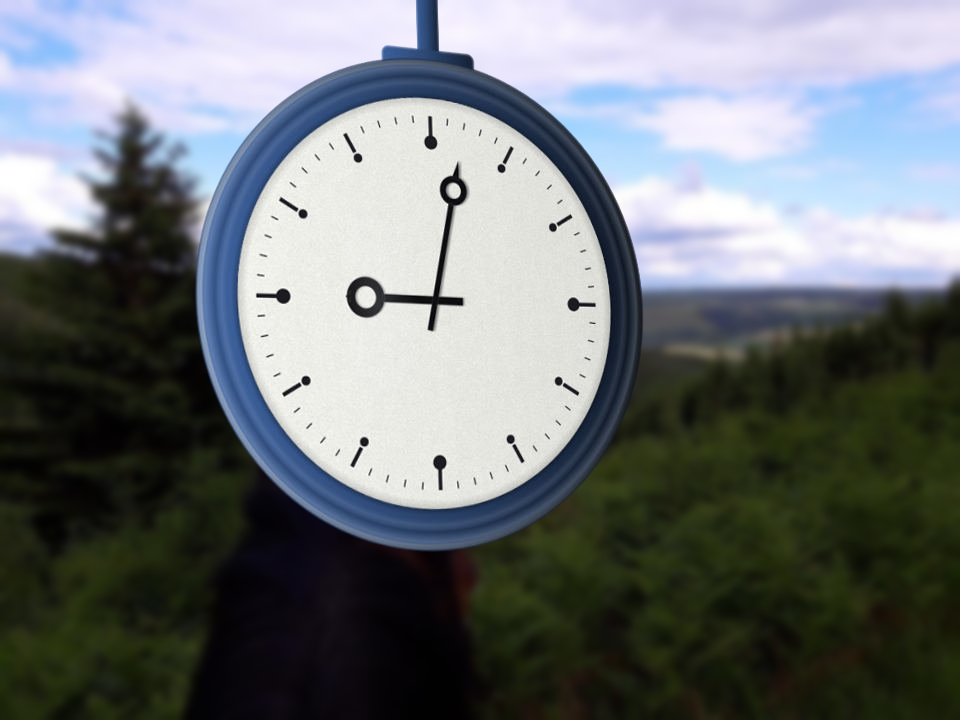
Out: {"hour": 9, "minute": 2}
